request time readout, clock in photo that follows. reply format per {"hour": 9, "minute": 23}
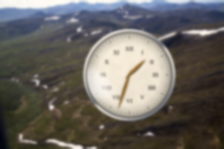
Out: {"hour": 1, "minute": 33}
